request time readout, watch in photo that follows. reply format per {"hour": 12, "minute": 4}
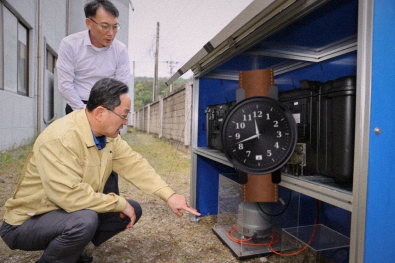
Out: {"hour": 11, "minute": 42}
